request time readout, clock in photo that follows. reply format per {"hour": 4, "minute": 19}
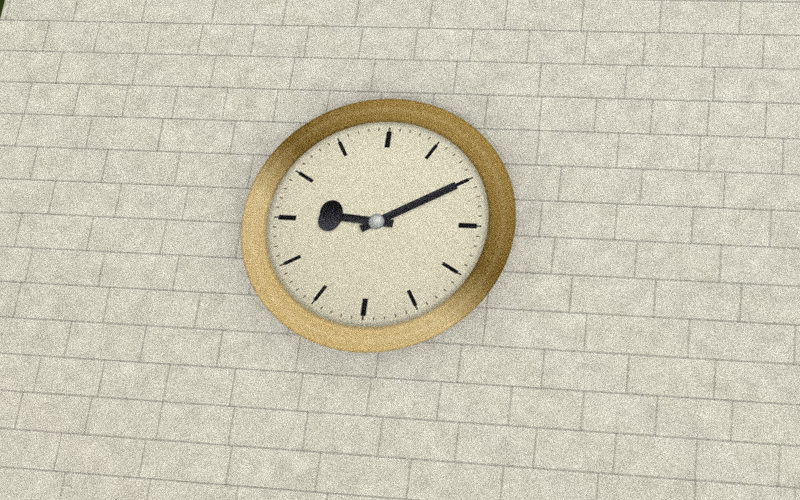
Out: {"hour": 9, "minute": 10}
